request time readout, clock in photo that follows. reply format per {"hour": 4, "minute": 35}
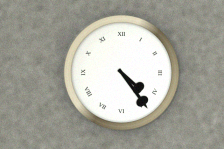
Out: {"hour": 4, "minute": 24}
